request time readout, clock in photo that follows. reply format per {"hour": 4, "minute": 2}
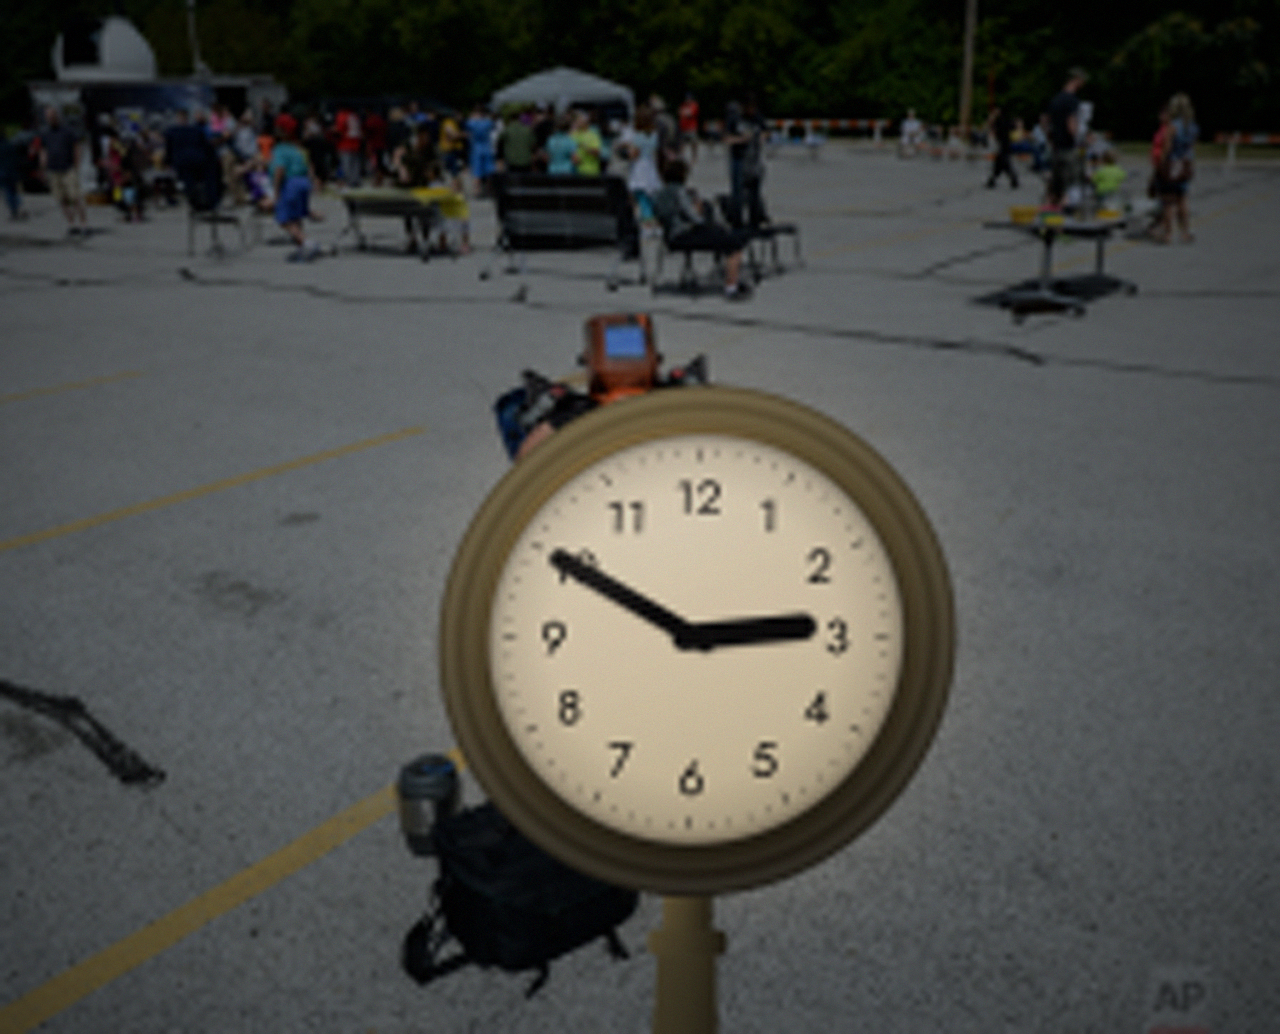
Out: {"hour": 2, "minute": 50}
